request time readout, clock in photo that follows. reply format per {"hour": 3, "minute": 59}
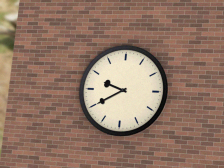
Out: {"hour": 9, "minute": 40}
